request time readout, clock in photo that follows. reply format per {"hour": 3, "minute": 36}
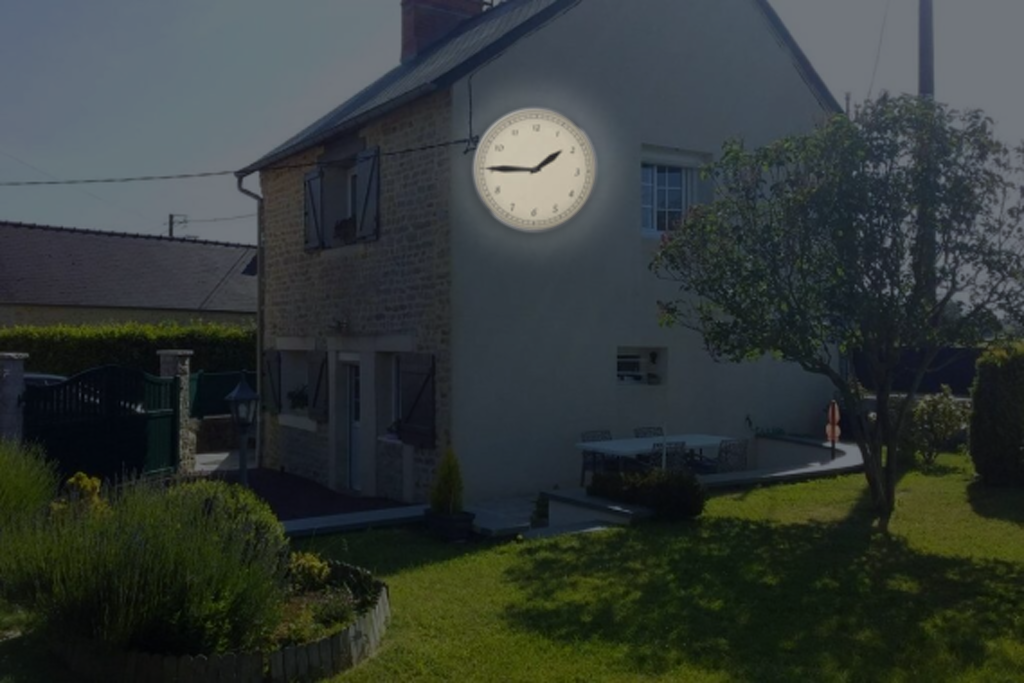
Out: {"hour": 1, "minute": 45}
